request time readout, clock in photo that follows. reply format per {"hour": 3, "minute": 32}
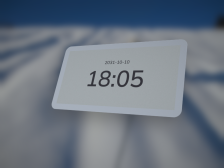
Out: {"hour": 18, "minute": 5}
